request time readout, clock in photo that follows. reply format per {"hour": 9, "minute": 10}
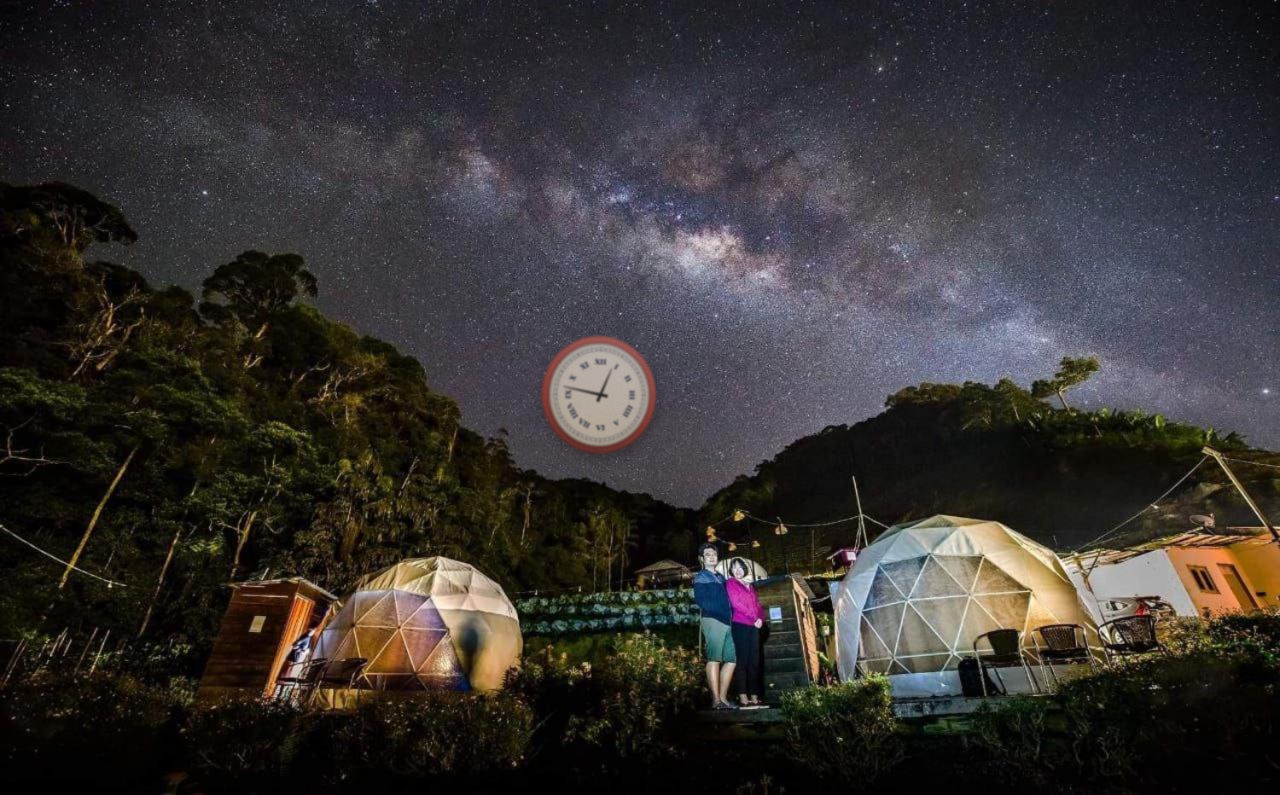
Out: {"hour": 12, "minute": 47}
